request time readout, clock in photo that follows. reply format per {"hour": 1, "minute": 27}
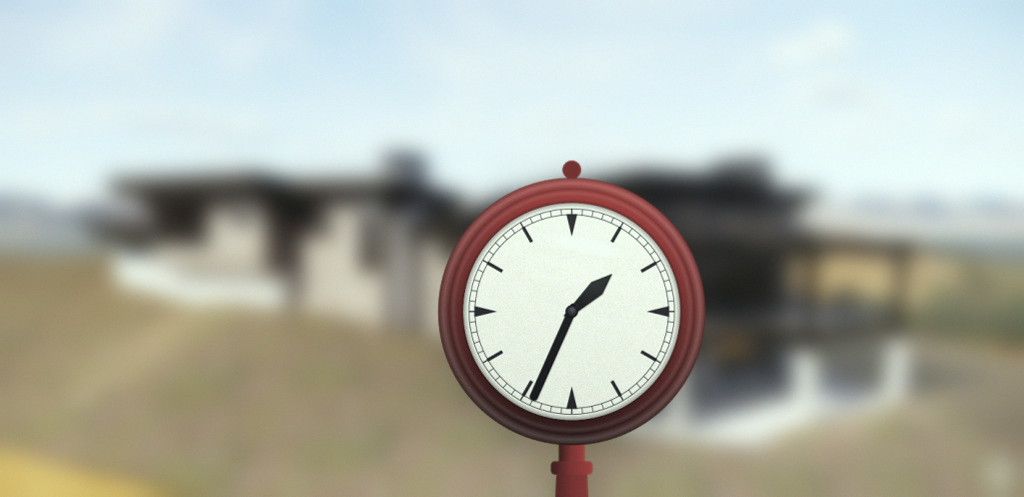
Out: {"hour": 1, "minute": 34}
